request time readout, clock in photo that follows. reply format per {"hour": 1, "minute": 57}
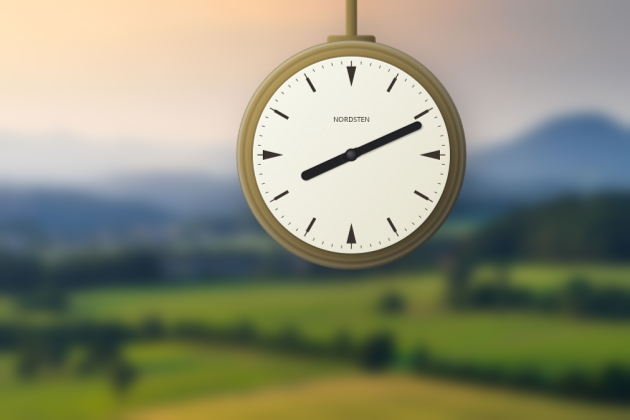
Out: {"hour": 8, "minute": 11}
